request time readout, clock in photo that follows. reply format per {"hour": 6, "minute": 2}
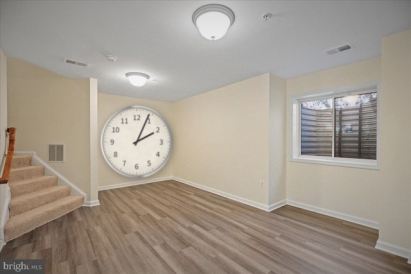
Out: {"hour": 2, "minute": 4}
